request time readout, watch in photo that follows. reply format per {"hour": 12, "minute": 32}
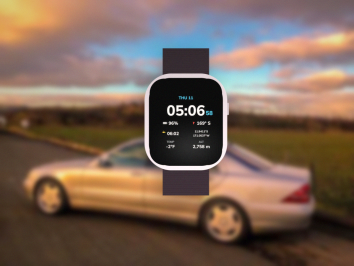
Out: {"hour": 5, "minute": 6}
